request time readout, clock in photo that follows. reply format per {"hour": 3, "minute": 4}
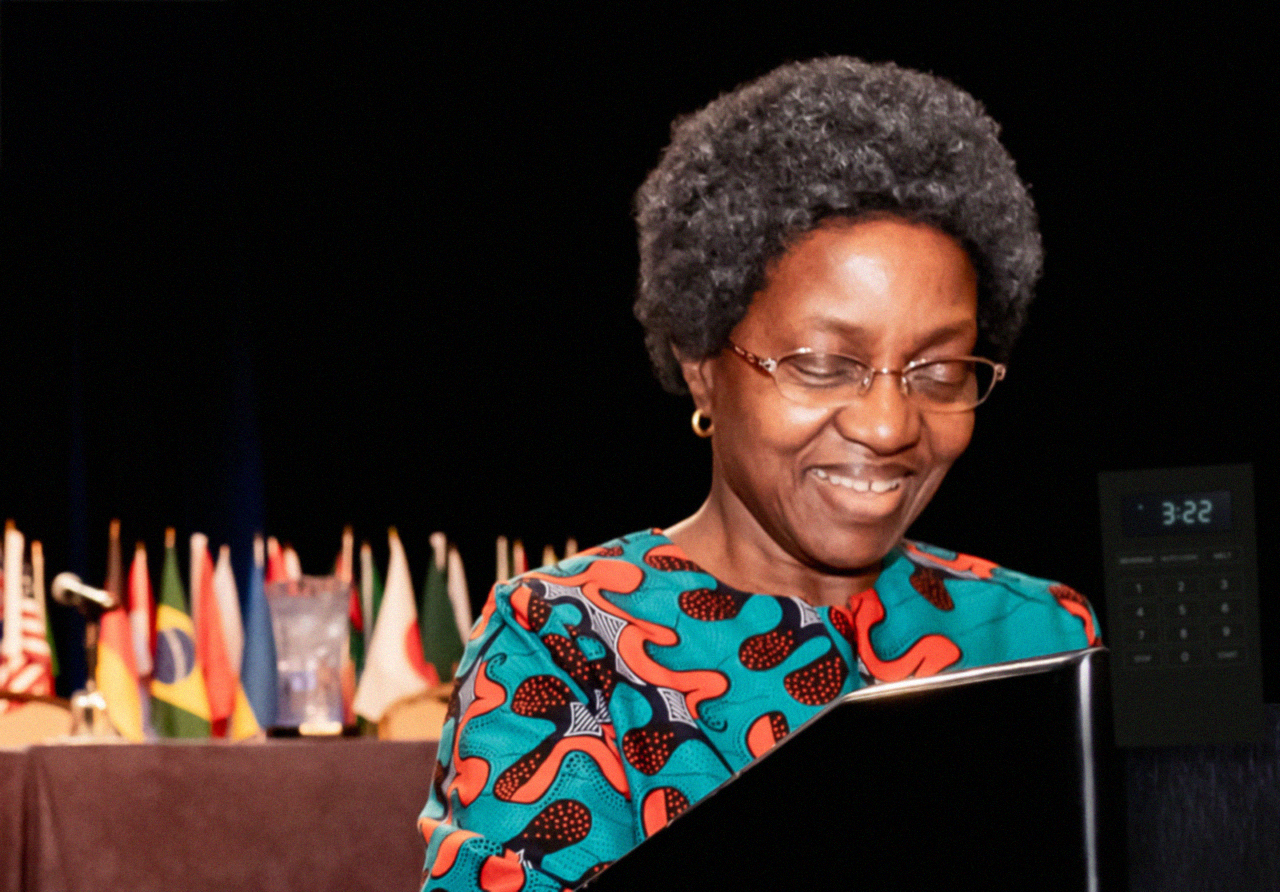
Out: {"hour": 3, "minute": 22}
